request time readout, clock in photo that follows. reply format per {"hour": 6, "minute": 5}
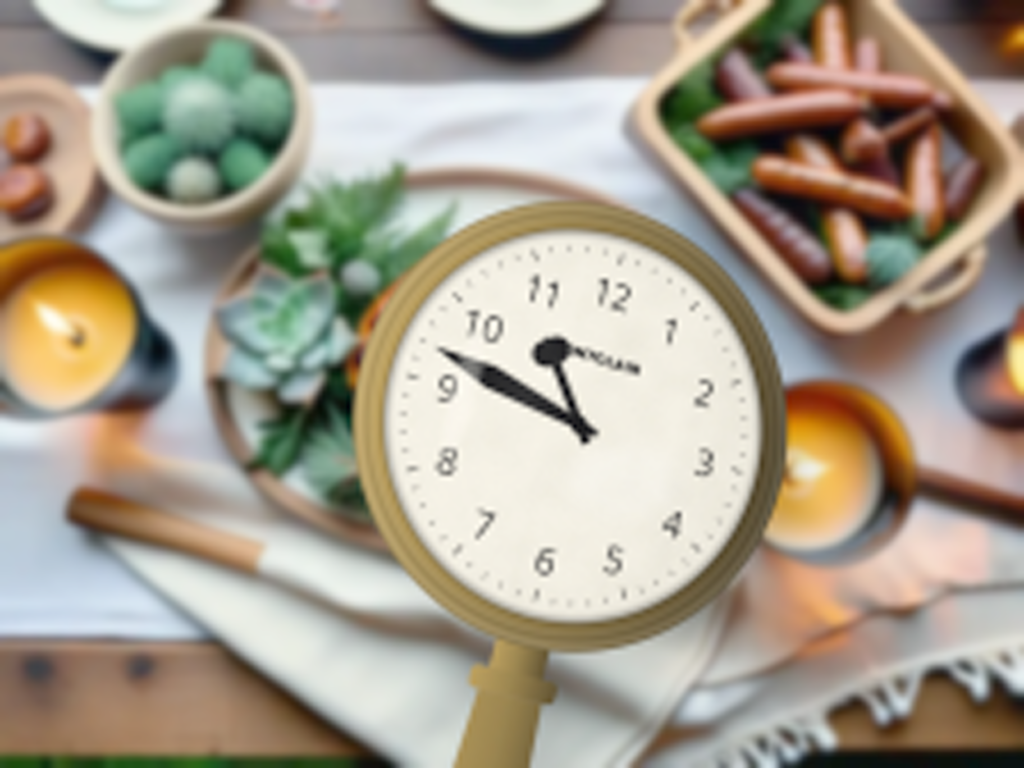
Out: {"hour": 10, "minute": 47}
